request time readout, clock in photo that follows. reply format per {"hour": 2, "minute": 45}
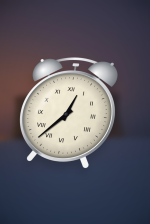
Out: {"hour": 12, "minute": 37}
